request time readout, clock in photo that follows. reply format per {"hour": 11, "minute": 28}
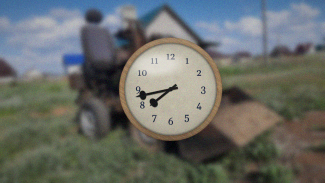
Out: {"hour": 7, "minute": 43}
